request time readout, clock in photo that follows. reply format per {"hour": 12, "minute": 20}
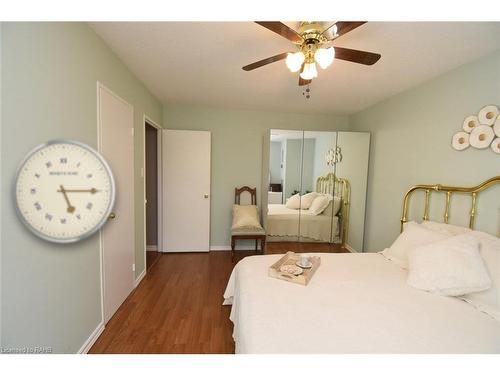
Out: {"hour": 5, "minute": 15}
